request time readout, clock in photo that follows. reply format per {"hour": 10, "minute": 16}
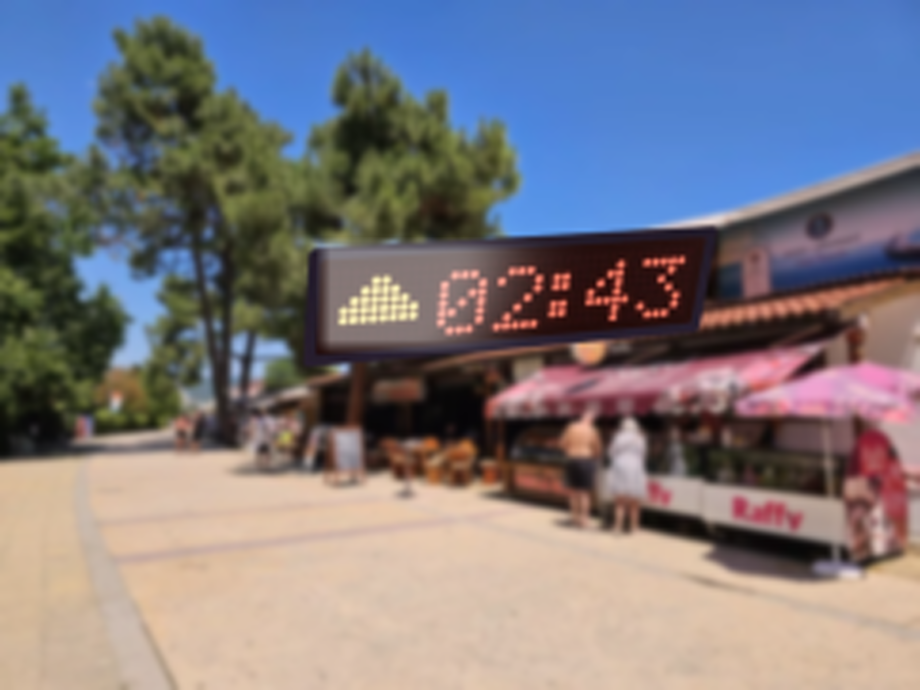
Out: {"hour": 2, "minute": 43}
